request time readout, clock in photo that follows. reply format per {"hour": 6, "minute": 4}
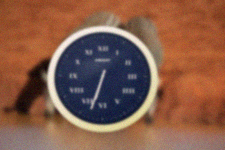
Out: {"hour": 6, "minute": 33}
